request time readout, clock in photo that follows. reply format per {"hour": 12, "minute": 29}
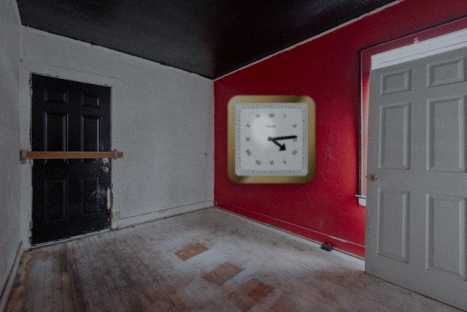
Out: {"hour": 4, "minute": 14}
